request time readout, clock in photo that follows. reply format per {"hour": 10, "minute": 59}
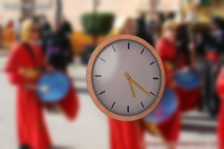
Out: {"hour": 5, "minute": 21}
